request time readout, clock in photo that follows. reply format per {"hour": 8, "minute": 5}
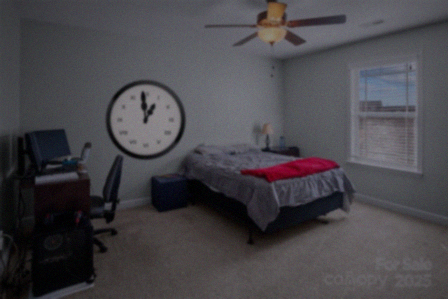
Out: {"hour": 12, "minute": 59}
